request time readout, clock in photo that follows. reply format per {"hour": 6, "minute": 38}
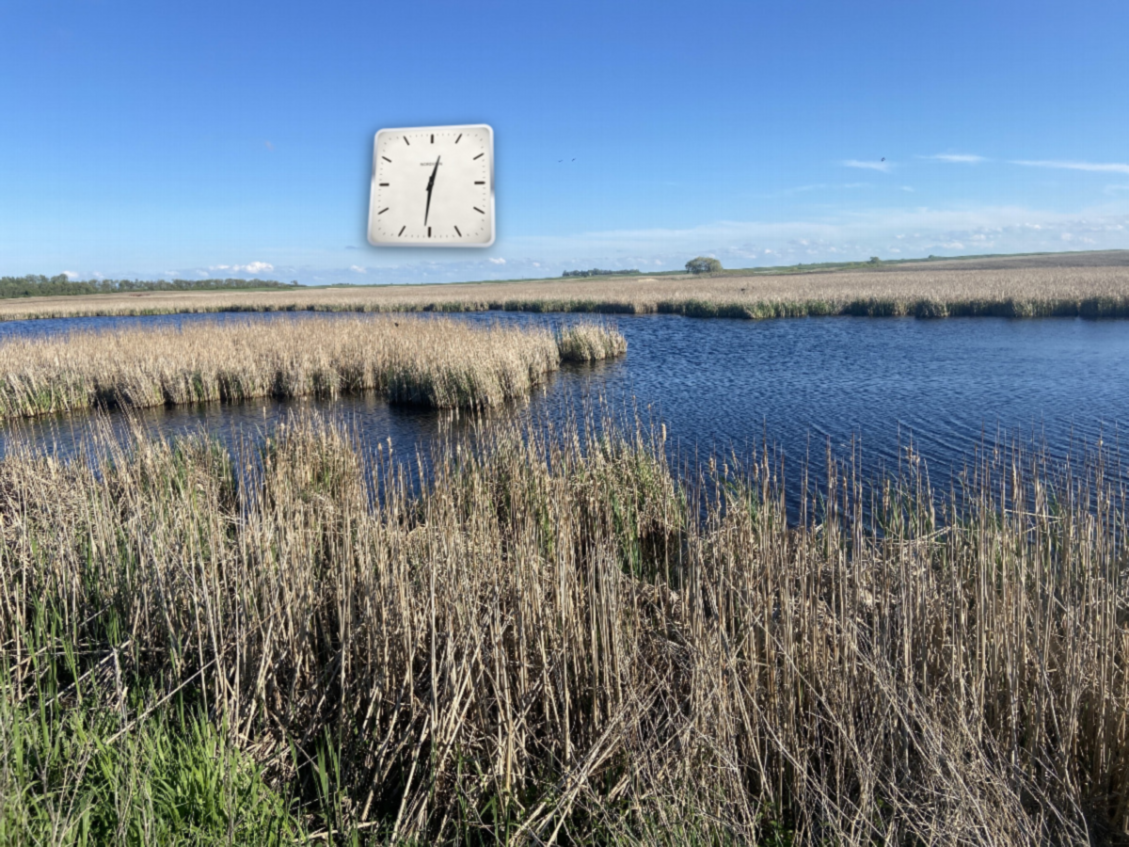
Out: {"hour": 12, "minute": 31}
